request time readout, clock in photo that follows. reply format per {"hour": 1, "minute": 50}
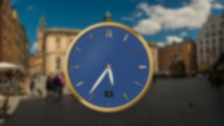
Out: {"hour": 5, "minute": 36}
